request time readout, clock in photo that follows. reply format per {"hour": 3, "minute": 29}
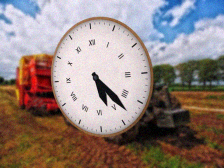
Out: {"hour": 5, "minute": 23}
